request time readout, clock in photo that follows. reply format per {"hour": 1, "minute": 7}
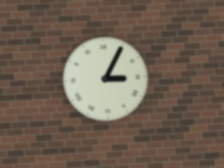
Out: {"hour": 3, "minute": 5}
